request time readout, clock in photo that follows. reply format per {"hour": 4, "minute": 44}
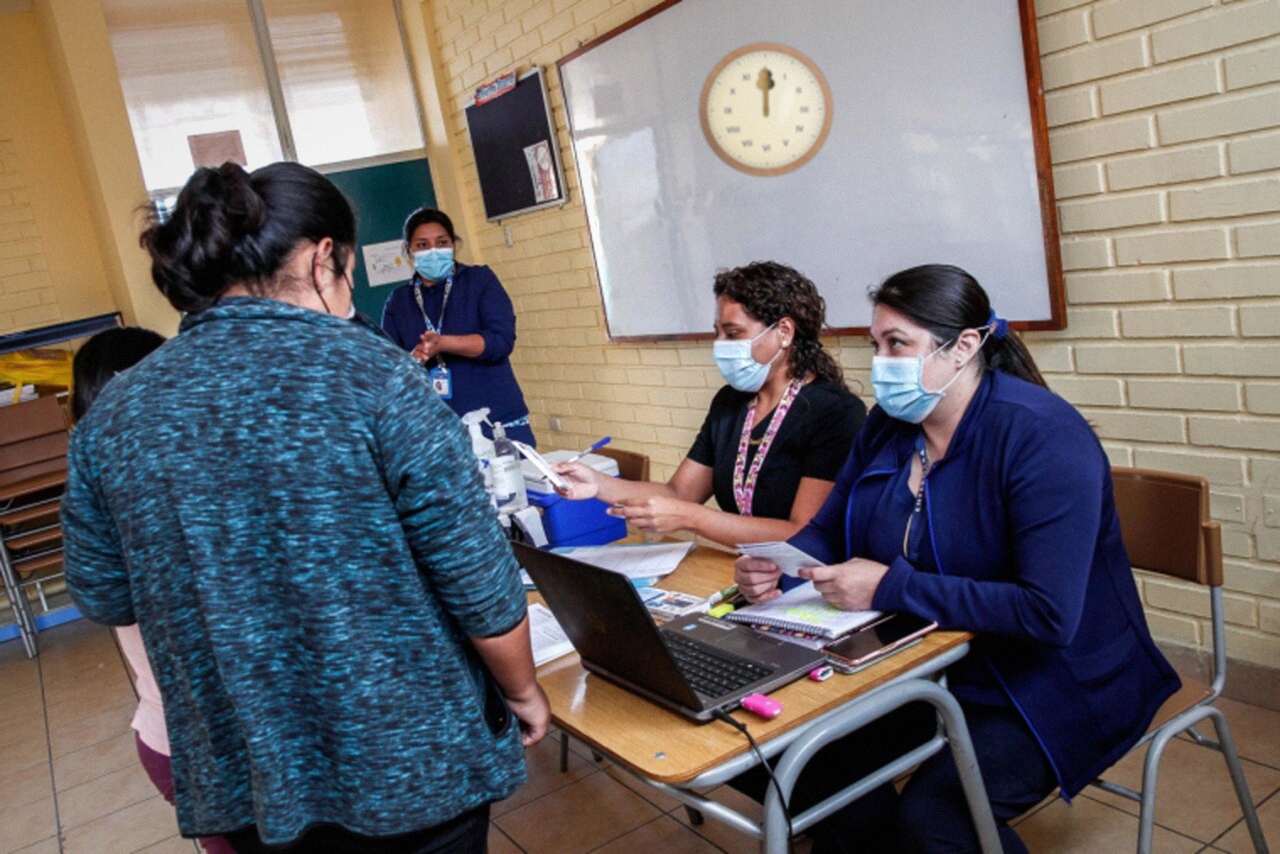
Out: {"hour": 12, "minute": 0}
